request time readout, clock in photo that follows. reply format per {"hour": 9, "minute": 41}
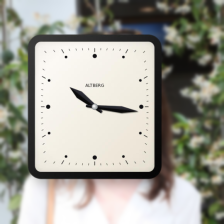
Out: {"hour": 10, "minute": 16}
